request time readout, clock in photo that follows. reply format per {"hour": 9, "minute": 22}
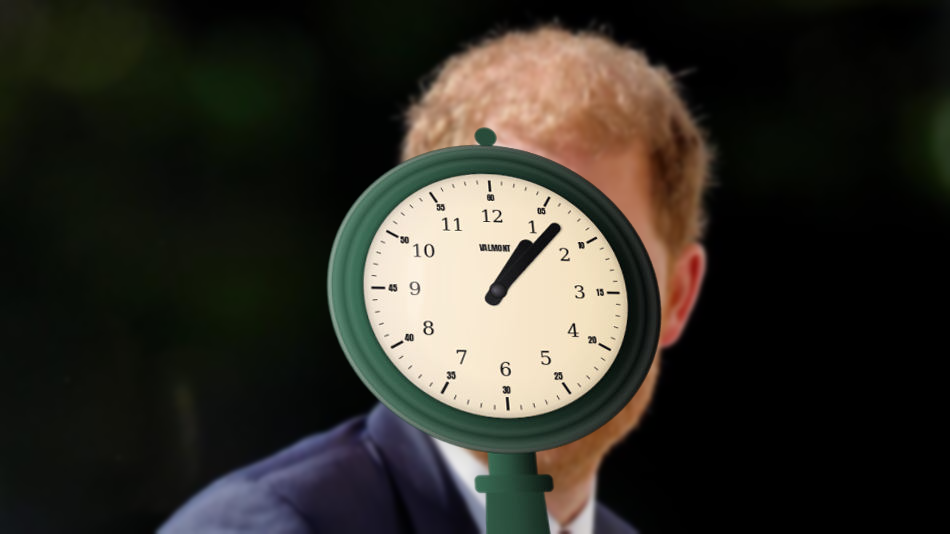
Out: {"hour": 1, "minute": 7}
